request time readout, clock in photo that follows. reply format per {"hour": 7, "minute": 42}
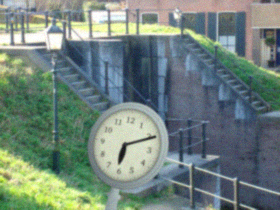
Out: {"hour": 6, "minute": 11}
